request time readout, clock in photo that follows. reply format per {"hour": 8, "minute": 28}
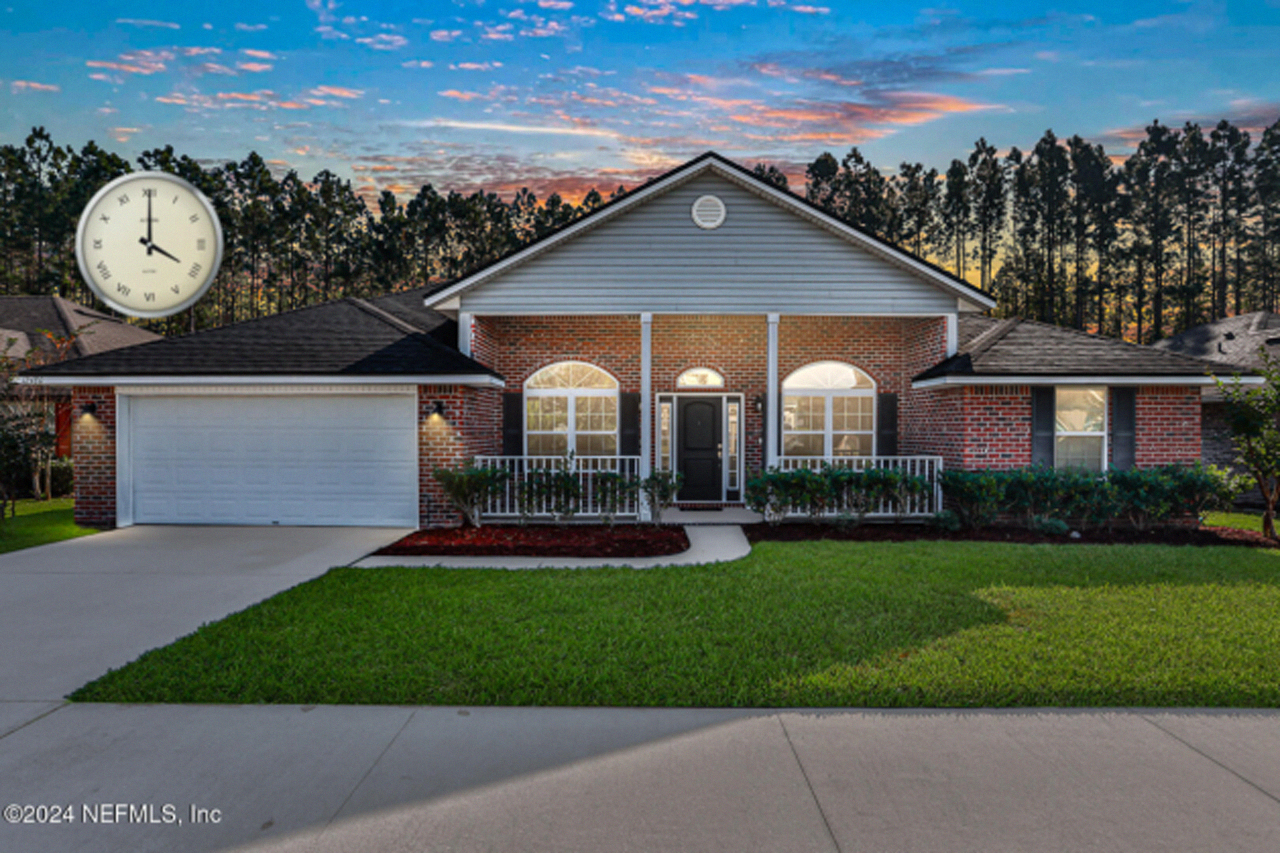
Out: {"hour": 4, "minute": 0}
